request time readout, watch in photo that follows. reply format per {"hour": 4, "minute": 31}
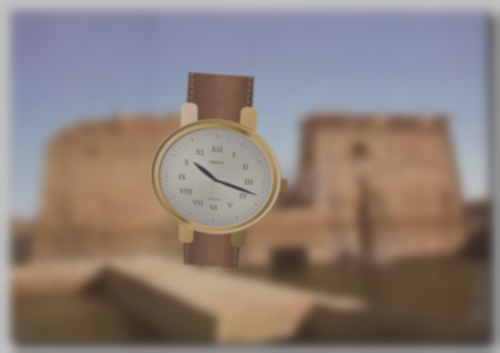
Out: {"hour": 10, "minute": 18}
